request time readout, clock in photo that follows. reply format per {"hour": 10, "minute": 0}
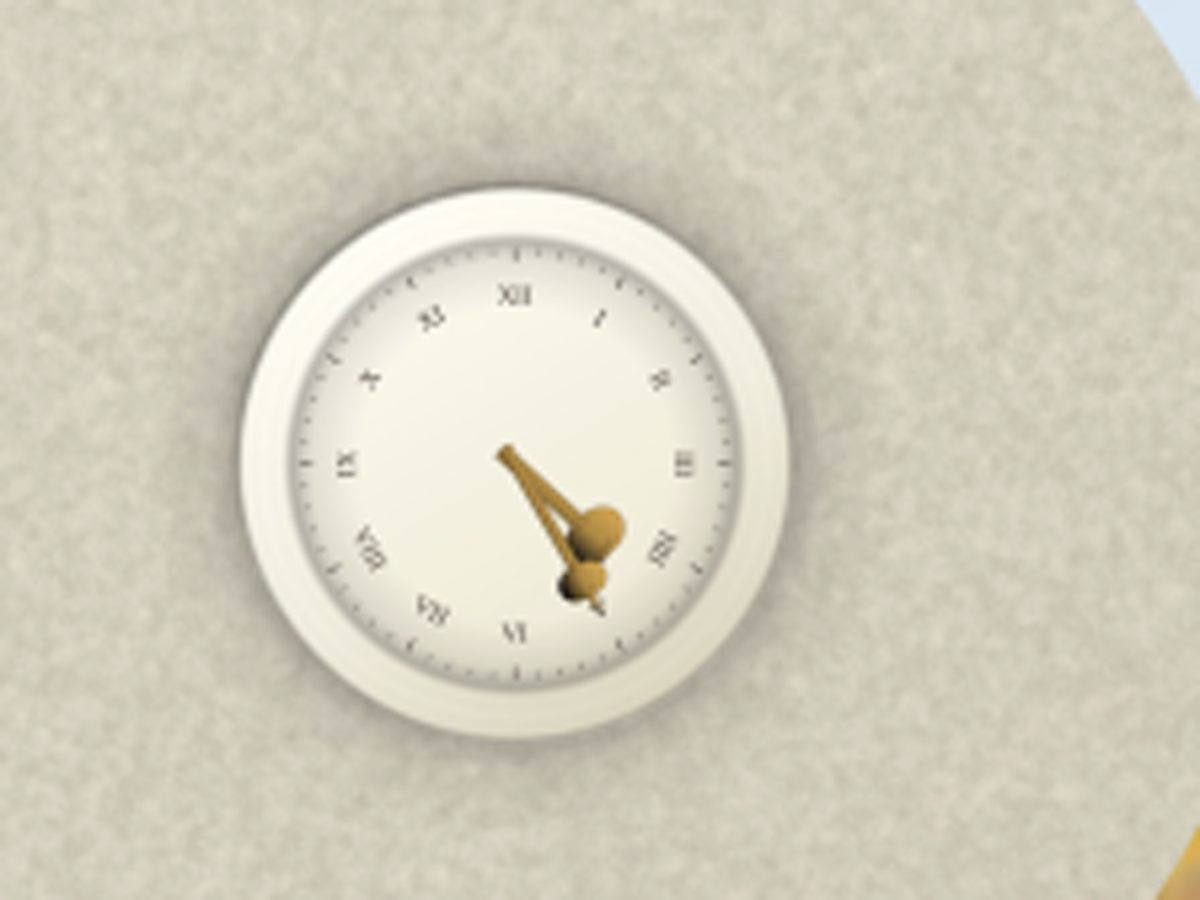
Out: {"hour": 4, "minute": 25}
